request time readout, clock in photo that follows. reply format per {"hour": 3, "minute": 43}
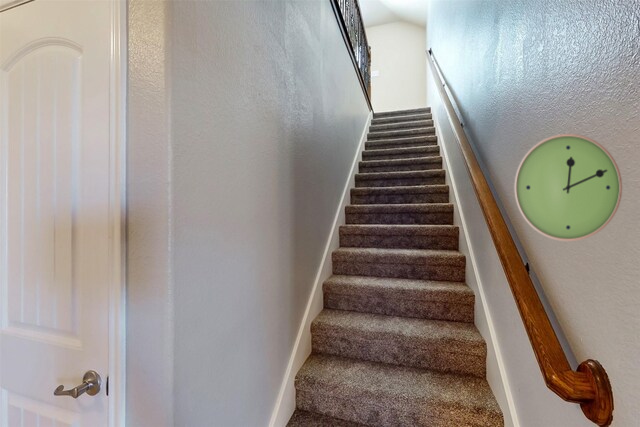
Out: {"hour": 12, "minute": 11}
